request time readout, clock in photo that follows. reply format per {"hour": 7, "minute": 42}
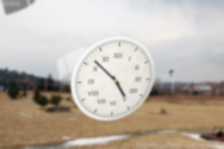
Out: {"hour": 4, "minute": 52}
